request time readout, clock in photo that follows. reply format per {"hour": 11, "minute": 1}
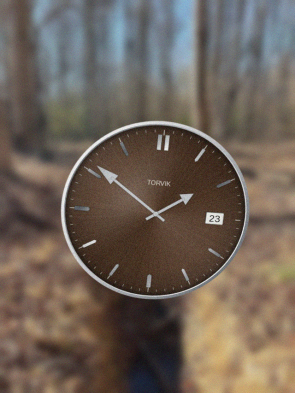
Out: {"hour": 1, "minute": 51}
